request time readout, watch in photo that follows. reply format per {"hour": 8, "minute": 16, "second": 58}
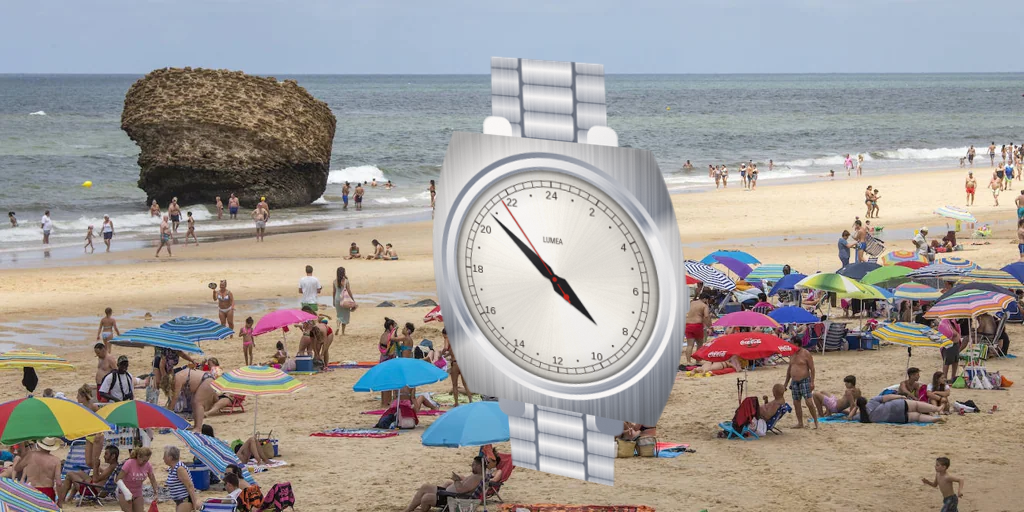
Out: {"hour": 8, "minute": 51, "second": 54}
